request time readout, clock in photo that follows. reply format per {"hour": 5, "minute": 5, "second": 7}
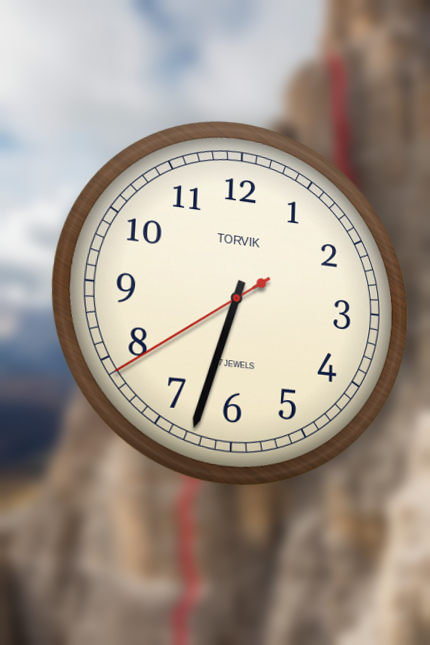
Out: {"hour": 6, "minute": 32, "second": 39}
